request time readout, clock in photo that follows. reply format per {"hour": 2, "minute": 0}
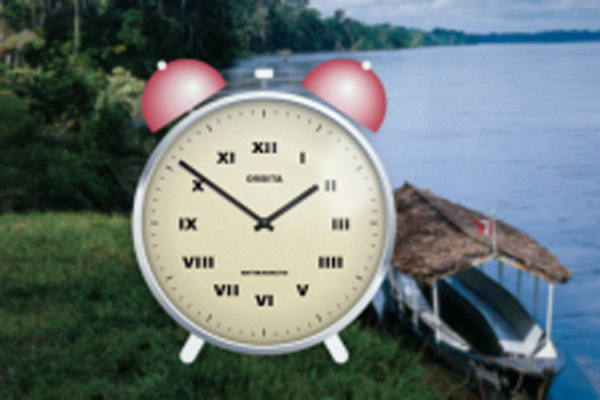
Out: {"hour": 1, "minute": 51}
